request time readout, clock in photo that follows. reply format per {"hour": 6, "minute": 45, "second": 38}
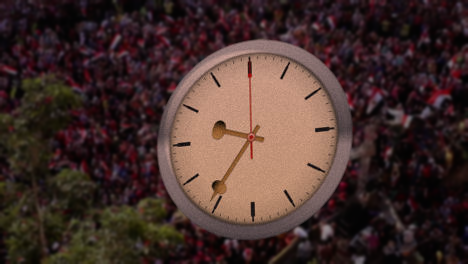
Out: {"hour": 9, "minute": 36, "second": 0}
